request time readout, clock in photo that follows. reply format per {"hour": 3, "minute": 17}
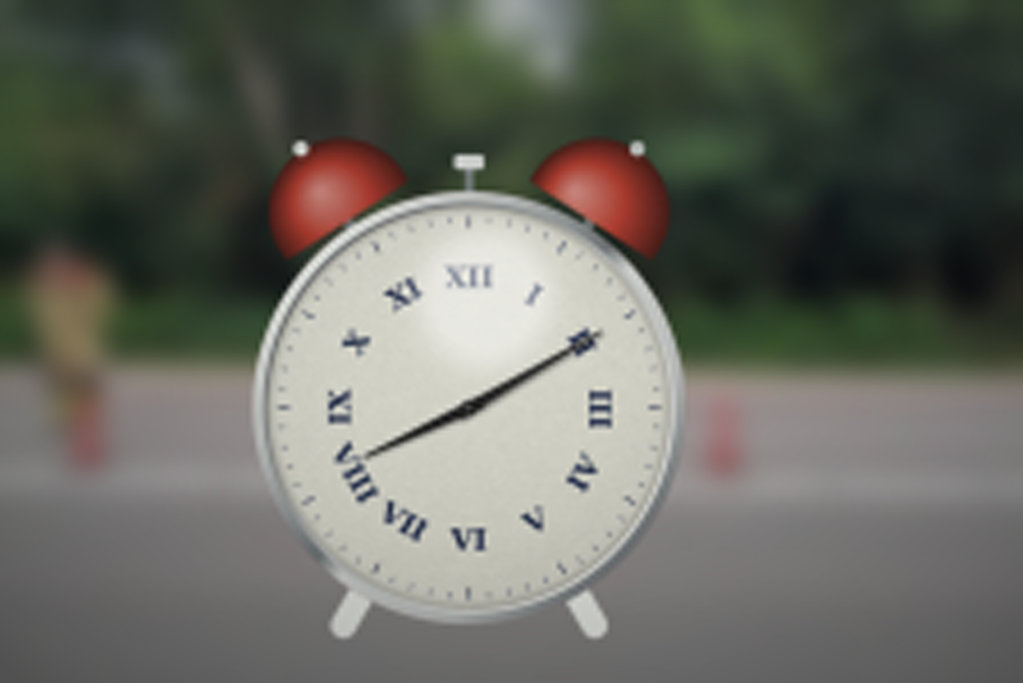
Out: {"hour": 8, "minute": 10}
